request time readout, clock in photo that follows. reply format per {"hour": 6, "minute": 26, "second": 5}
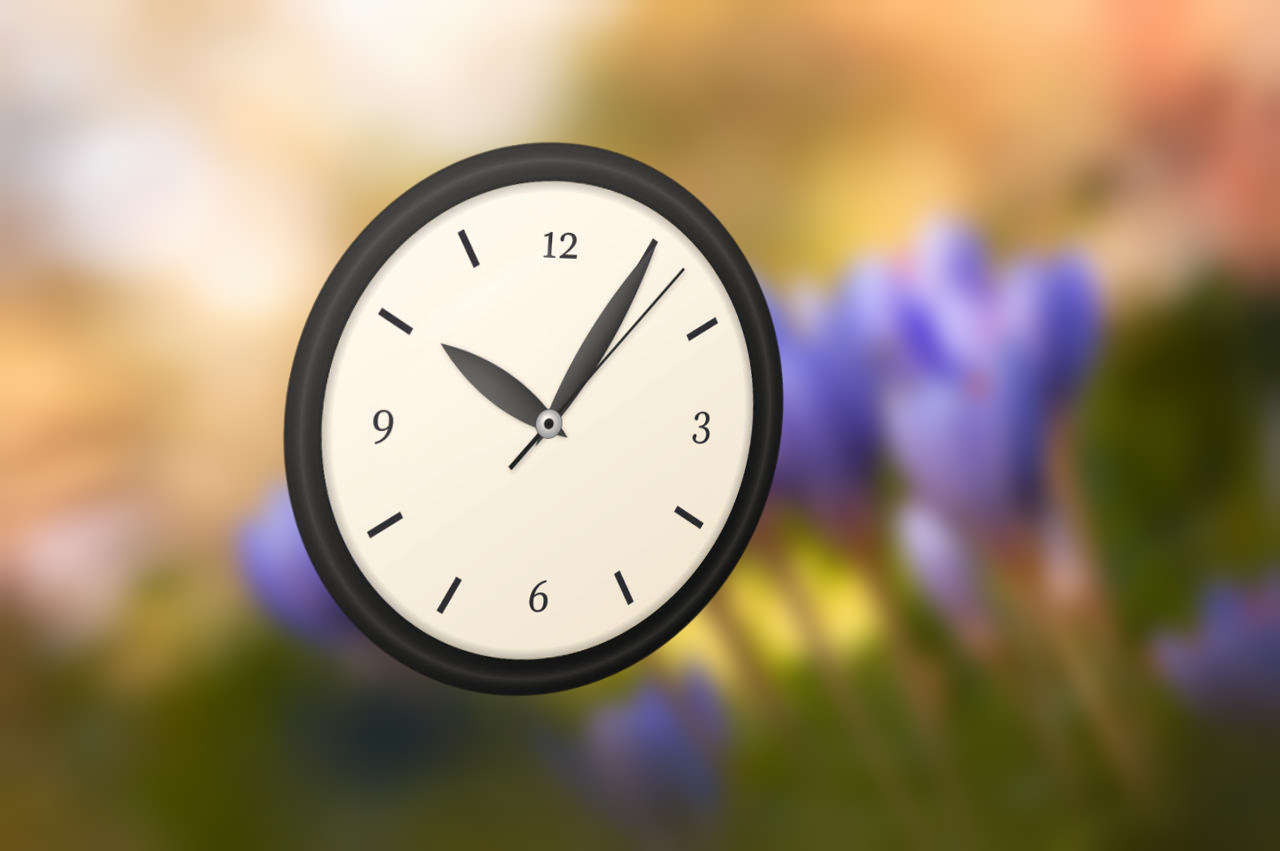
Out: {"hour": 10, "minute": 5, "second": 7}
